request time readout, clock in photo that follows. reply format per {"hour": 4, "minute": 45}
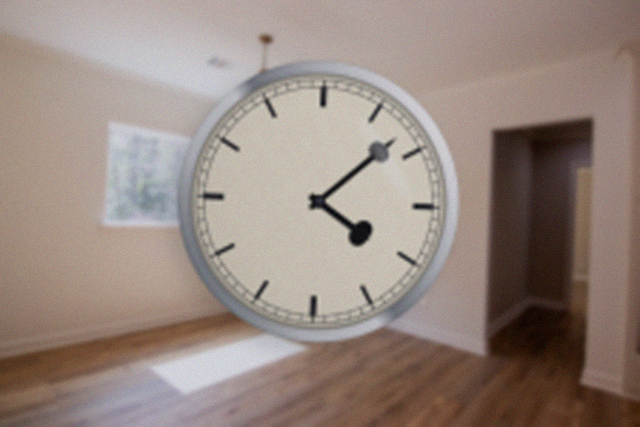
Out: {"hour": 4, "minute": 8}
